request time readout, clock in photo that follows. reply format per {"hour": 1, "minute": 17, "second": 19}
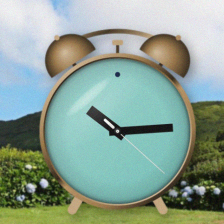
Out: {"hour": 10, "minute": 14, "second": 22}
